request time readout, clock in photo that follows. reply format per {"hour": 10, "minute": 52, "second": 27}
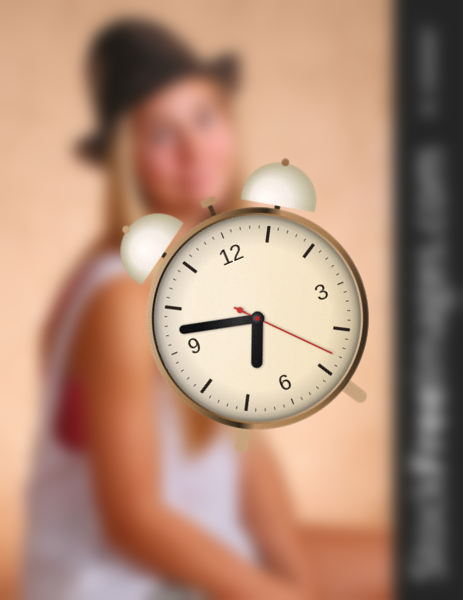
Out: {"hour": 6, "minute": 47, "second": 23}
